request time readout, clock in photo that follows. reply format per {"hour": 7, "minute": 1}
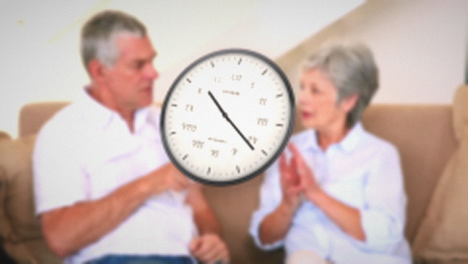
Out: {"hour": 10, "minute": 21}
